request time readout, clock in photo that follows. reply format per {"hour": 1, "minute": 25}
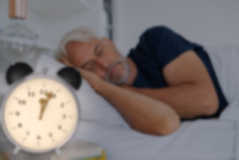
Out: {"hour": 12, "minute": 3}
